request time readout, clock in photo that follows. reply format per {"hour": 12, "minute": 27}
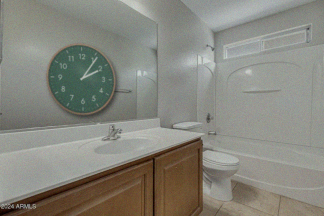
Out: {"hour": 2, "minute": 6}
